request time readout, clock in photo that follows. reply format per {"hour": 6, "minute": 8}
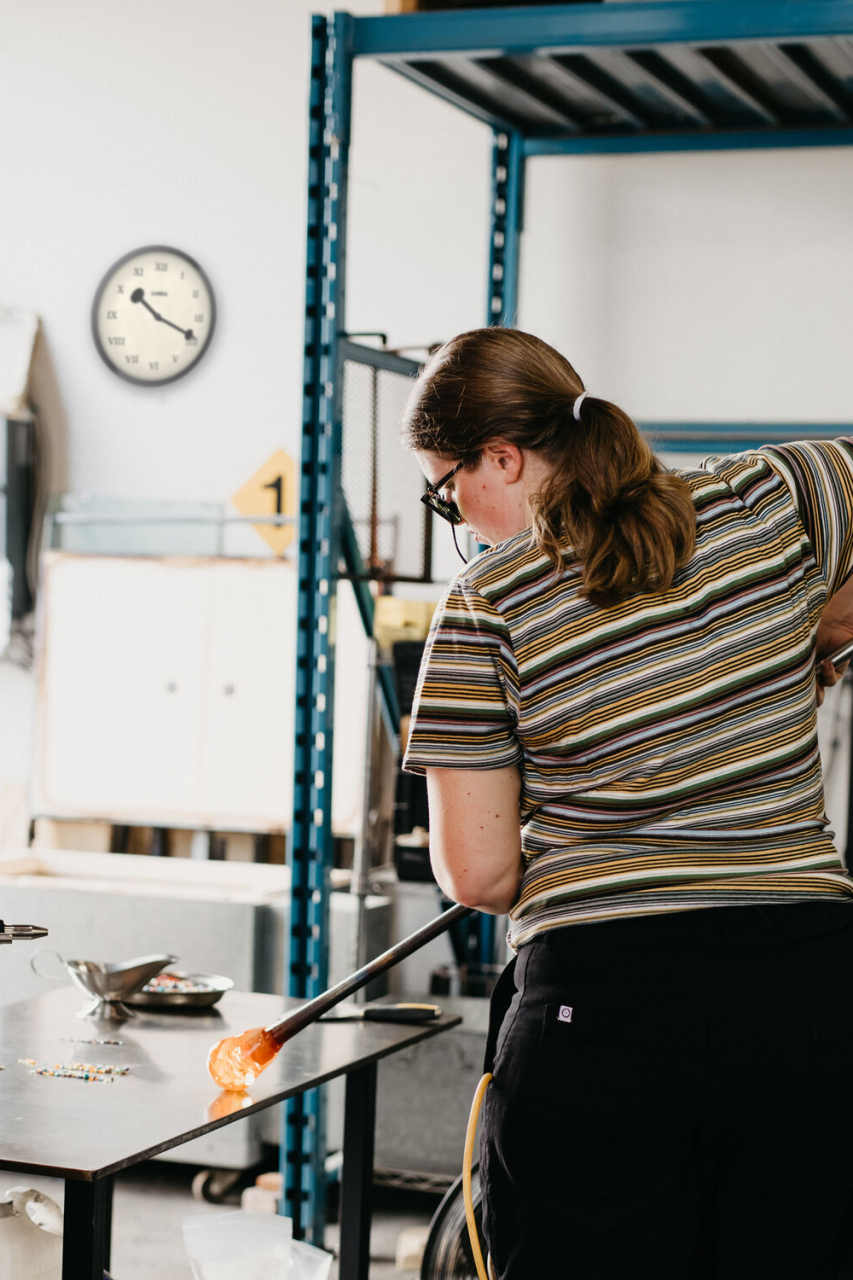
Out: {"hour": 10, "minute": 19}
